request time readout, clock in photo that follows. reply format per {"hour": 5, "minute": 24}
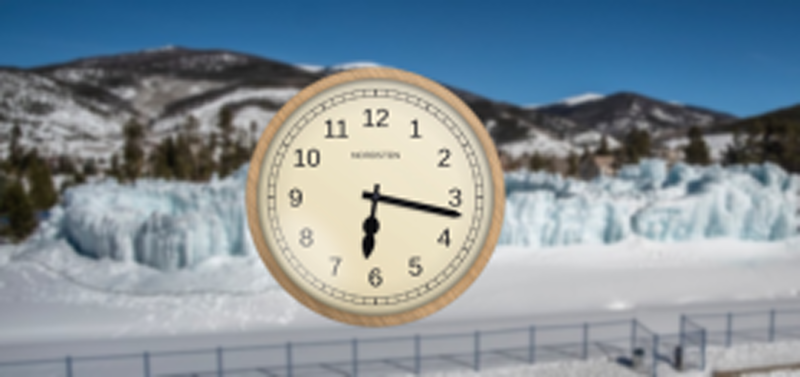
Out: {"hour": 6, "minute": 17}
